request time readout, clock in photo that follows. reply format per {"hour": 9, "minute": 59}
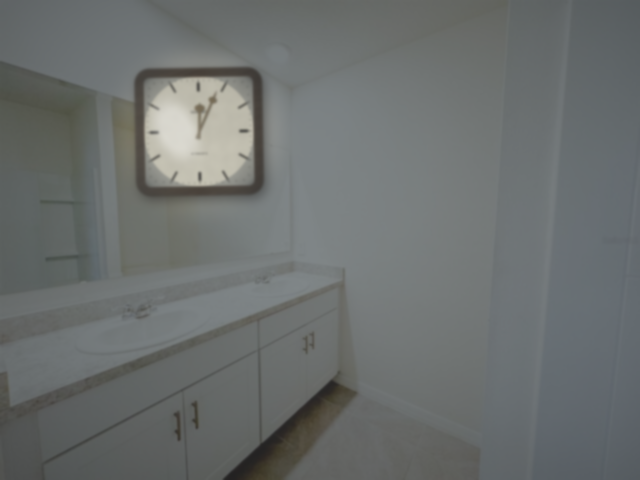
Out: {"hour": 12, "minute": 4}
